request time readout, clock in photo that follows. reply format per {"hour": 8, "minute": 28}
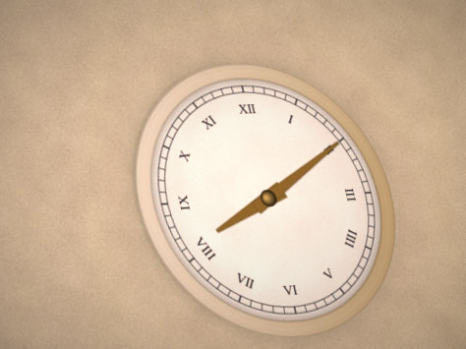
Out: {"hour": 8, "minute": 10}
